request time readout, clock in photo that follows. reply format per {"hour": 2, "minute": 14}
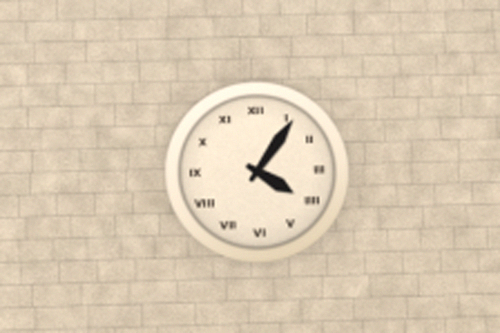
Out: {"hour": 4, "minute": 6}
